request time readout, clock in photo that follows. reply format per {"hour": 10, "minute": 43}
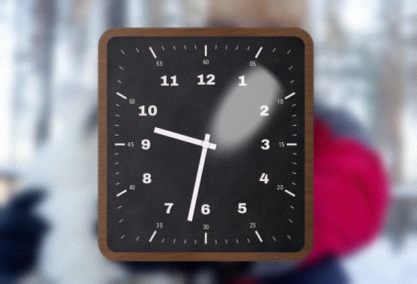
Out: {"hour": 9, "minute": 32}
